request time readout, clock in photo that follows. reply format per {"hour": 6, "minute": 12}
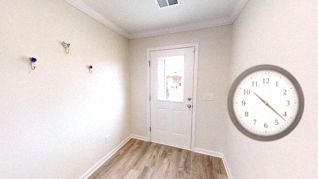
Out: {"hour": 10, "minute": 22}
